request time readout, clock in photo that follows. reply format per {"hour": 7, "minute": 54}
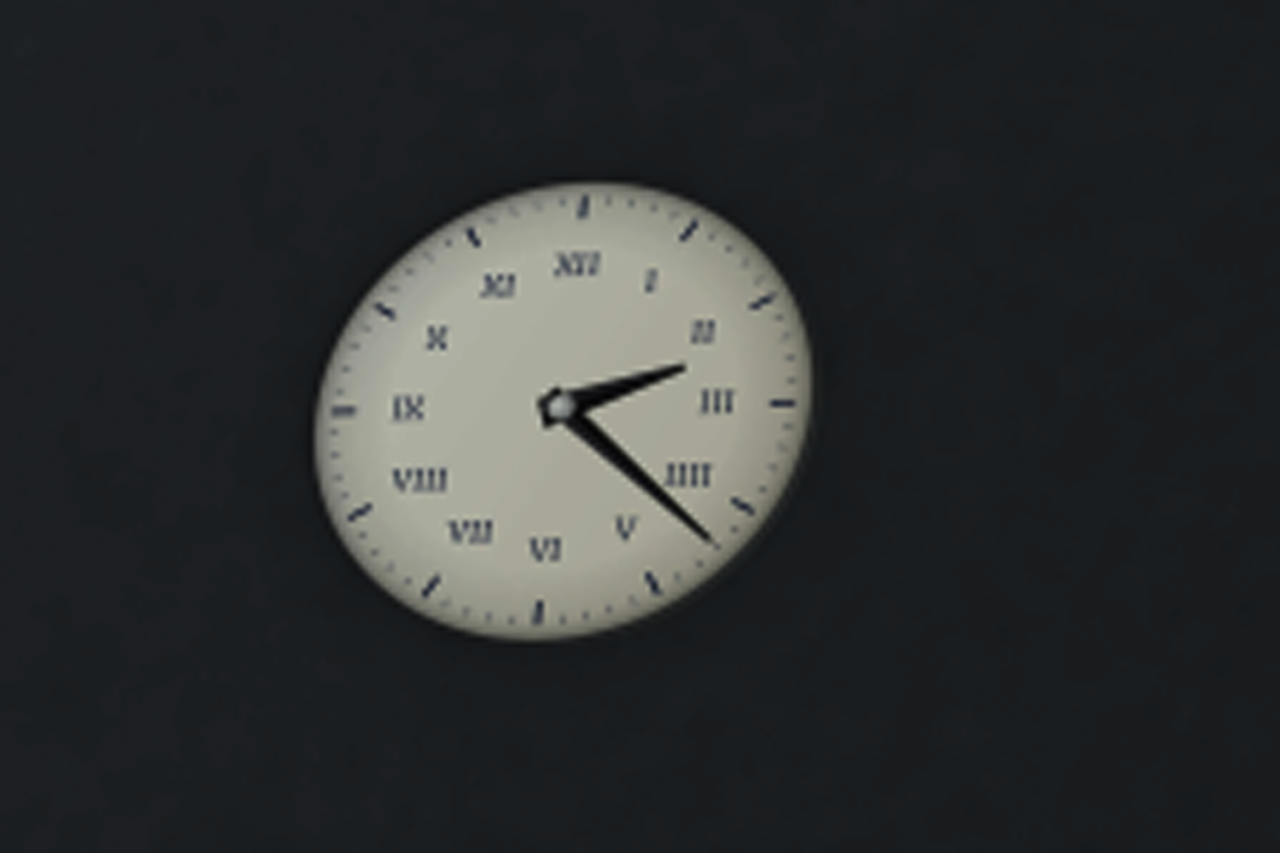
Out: {"hour": 2, "minute": 22}
